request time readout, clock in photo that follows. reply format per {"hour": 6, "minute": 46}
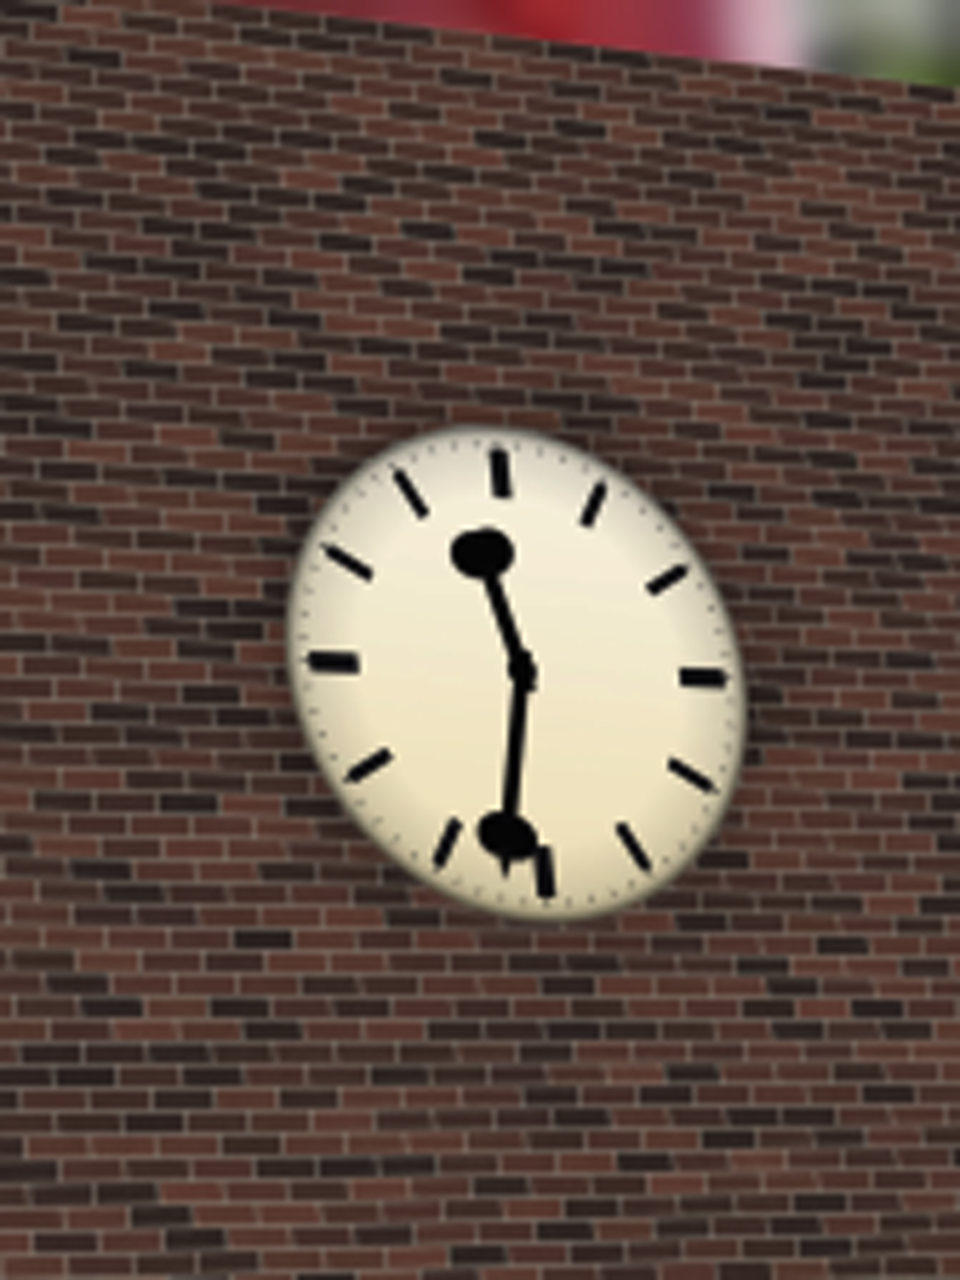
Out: {"hour": 11, "minute": 32}
